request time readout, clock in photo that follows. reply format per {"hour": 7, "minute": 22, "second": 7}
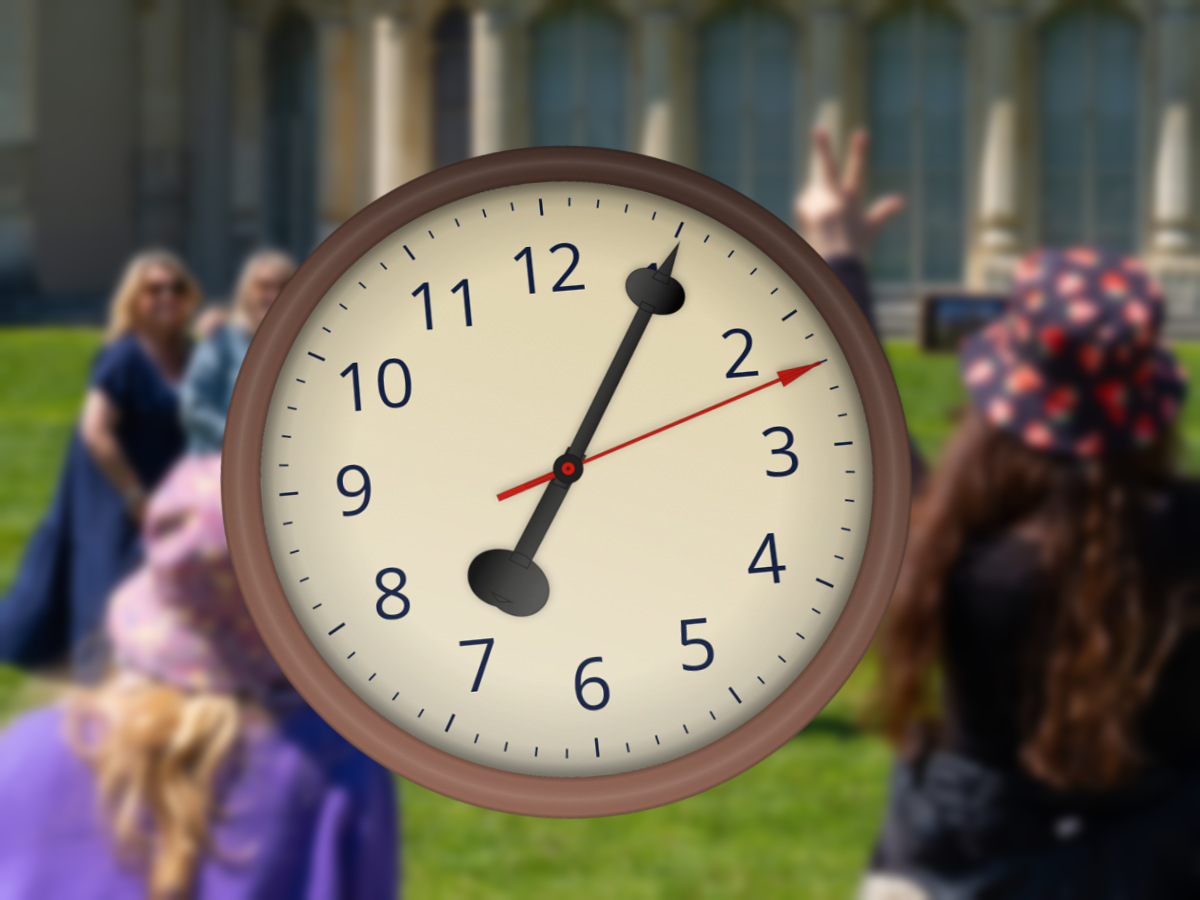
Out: {"hour": 7, "minute": 5, "second": 12}
